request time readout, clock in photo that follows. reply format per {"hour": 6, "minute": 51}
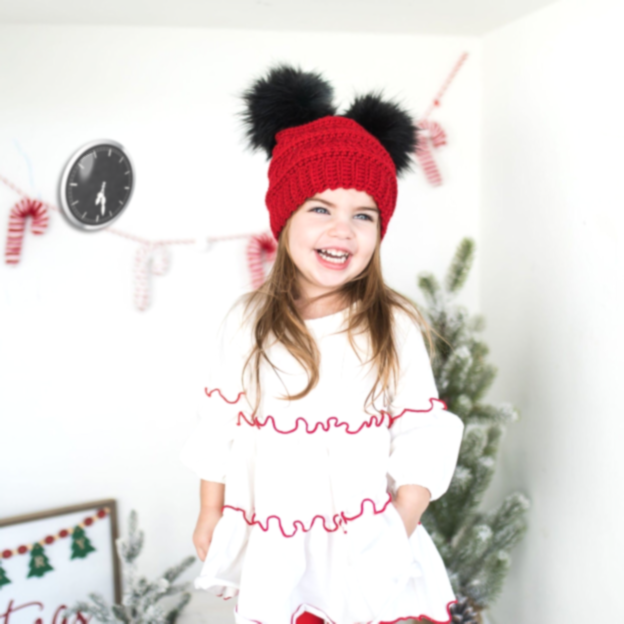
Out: {"hour": 6, "minute": 28}
